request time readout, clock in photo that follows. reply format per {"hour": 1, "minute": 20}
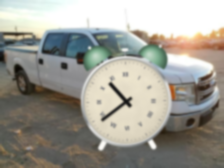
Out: {"hour": 10, "minute": 39}
